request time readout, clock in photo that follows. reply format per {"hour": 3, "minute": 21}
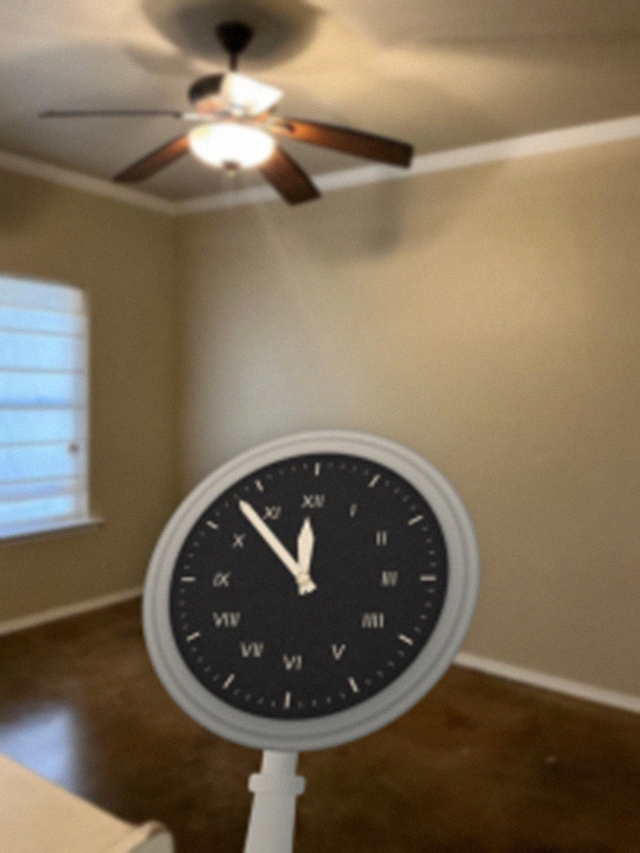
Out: {"hour": 11, "minute": 53}
